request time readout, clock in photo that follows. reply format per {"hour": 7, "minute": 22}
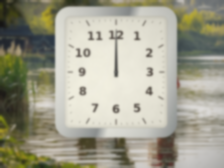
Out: {"hour": 12, "minute": 0}
